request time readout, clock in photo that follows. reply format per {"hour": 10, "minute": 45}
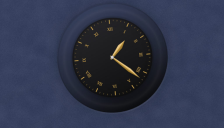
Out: {"hour": 1, "minute": 22}
